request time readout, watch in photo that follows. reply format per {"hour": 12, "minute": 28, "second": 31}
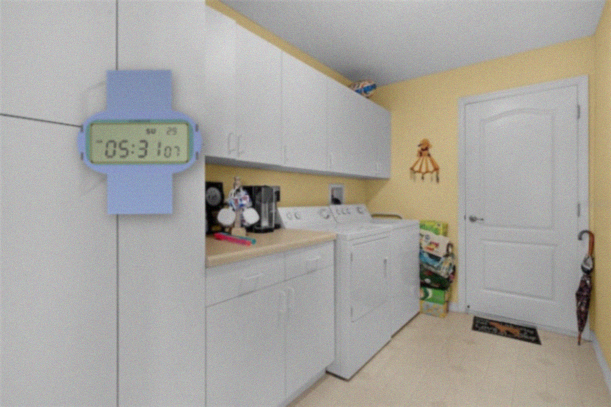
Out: {"hour": 5, "minute": 31, "second": 7}
